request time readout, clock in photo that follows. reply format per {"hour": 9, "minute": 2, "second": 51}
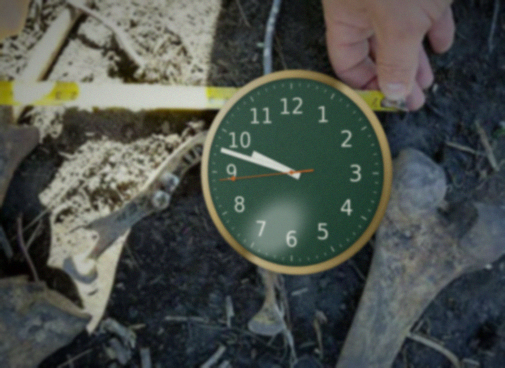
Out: {"hour": 9, "minute": 47, "second": 44}
